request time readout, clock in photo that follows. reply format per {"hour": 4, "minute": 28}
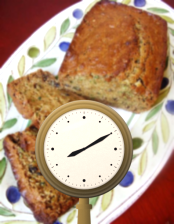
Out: {"hour": 8, "minute": 10}
